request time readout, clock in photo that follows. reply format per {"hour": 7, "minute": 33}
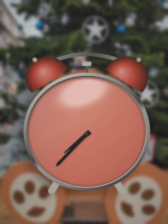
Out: {"hour": 7, "minute": 37}
